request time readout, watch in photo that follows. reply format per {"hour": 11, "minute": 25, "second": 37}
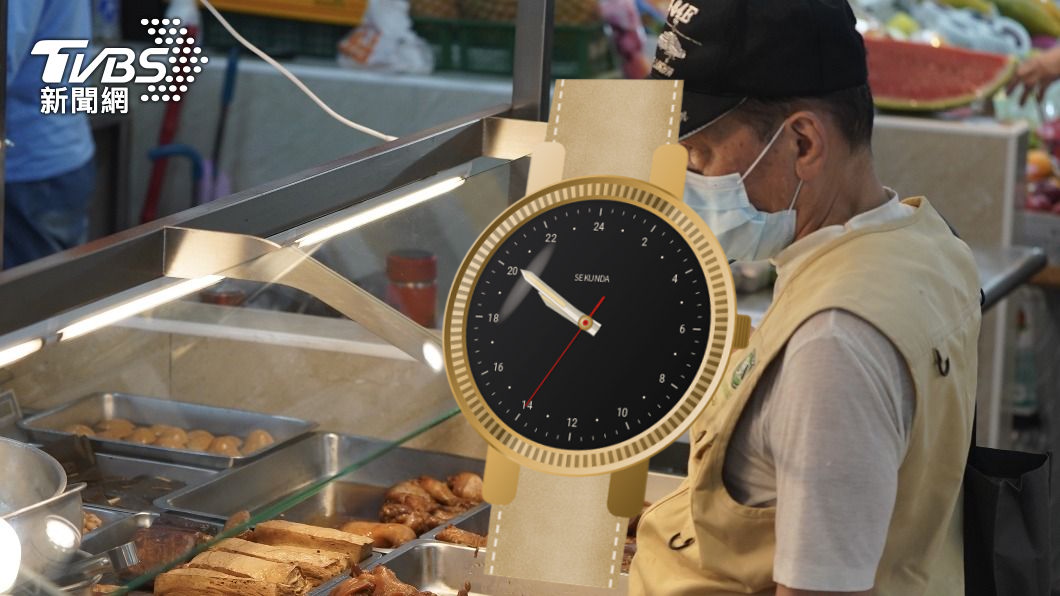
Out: {"hour": 19, "minute": 50, "second": 35}
